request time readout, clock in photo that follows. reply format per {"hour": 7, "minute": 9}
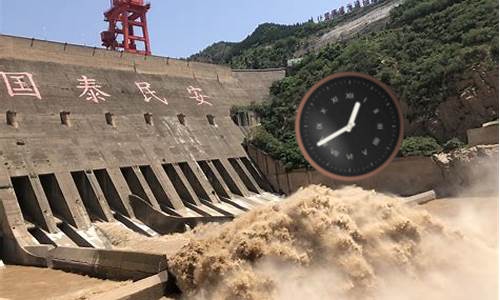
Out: {"hour": 12, "minute": 40}
